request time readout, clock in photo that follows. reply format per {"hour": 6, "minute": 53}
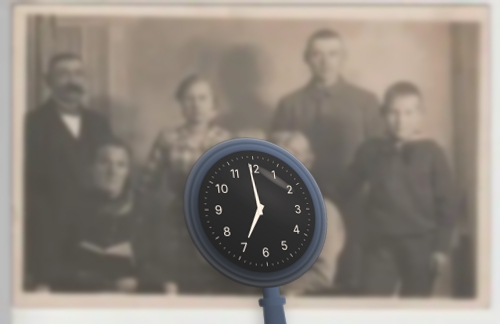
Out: {"hour": 6, "minute": 59}
